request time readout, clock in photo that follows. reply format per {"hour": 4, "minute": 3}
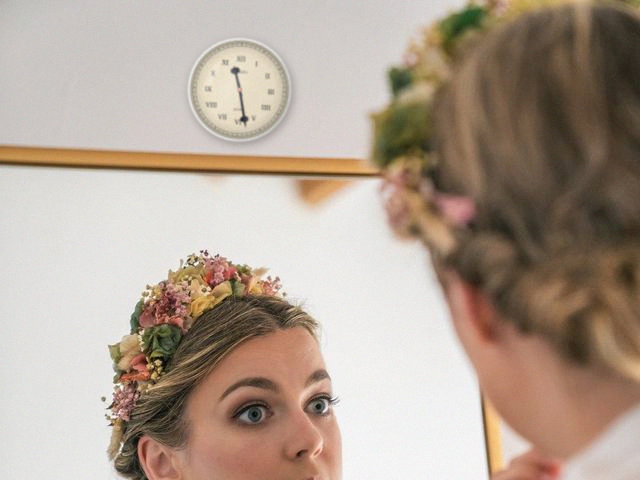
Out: {"hour": 11, "minute": 28}
